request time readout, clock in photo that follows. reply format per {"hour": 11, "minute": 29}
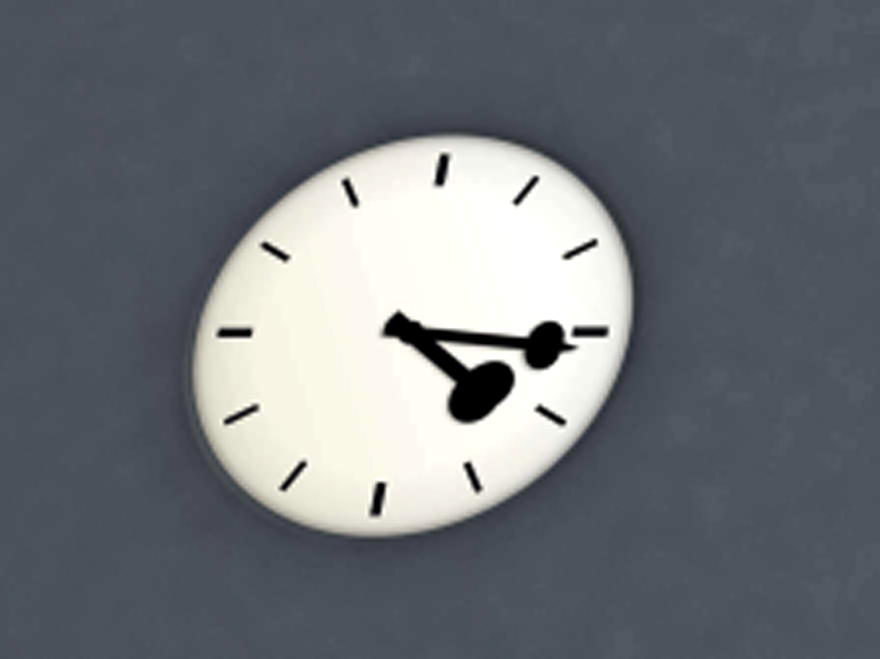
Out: {"hour": 4, "minute": 16}
